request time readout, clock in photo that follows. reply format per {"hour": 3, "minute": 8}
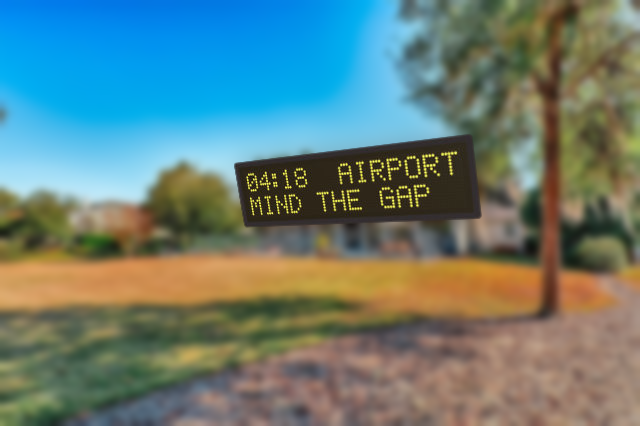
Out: {"hour": 4, "minute": 18}
